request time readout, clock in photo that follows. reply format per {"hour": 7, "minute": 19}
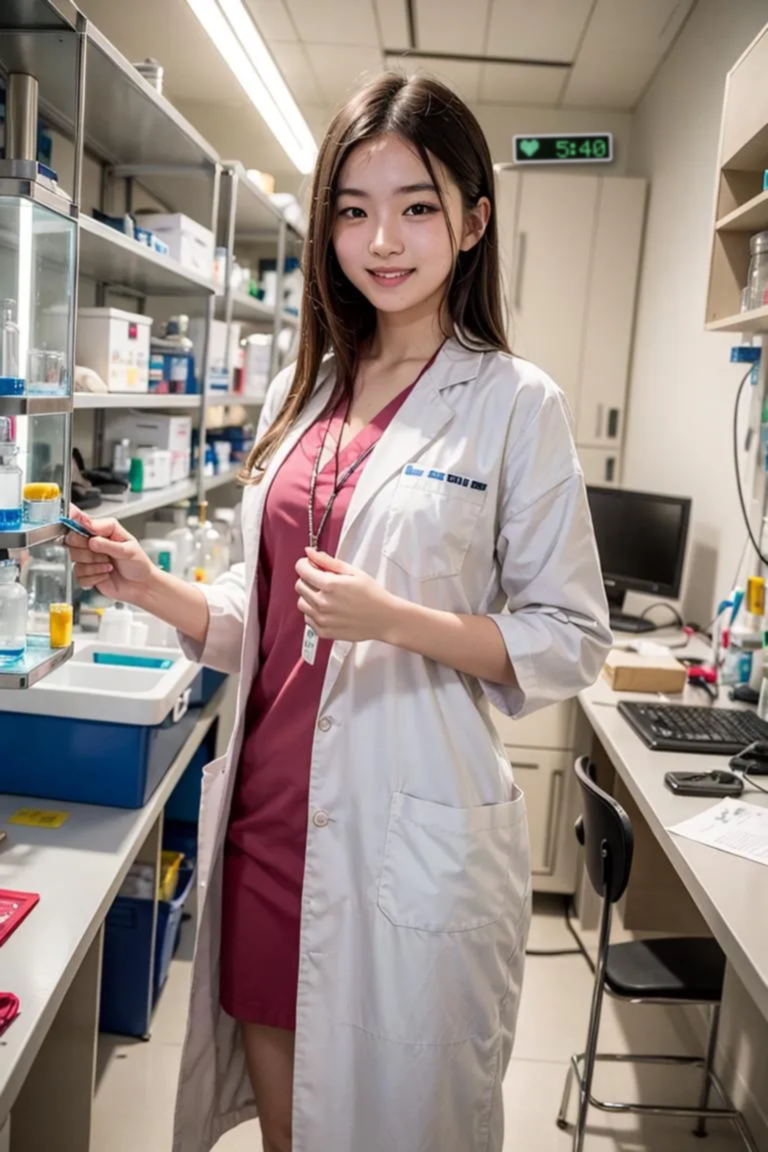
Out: {"hour": 5, "minute": 40}
